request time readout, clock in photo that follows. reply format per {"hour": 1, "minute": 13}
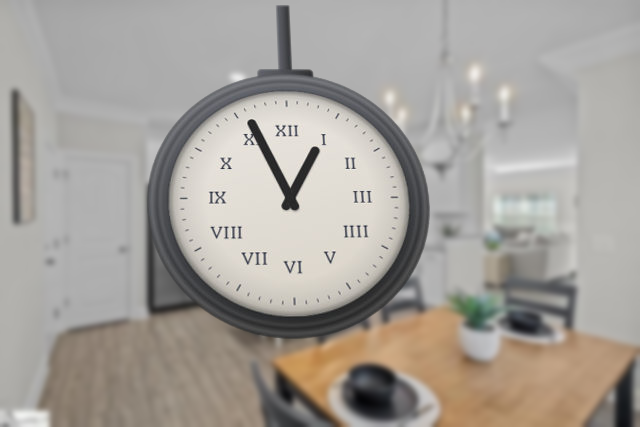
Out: {"hour": 12, "minute": 56}
